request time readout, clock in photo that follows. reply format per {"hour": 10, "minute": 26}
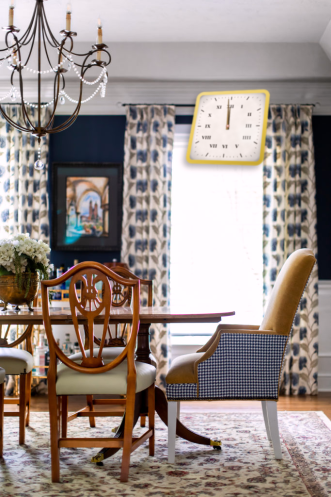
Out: {"hour": 11, "minute": 59}
